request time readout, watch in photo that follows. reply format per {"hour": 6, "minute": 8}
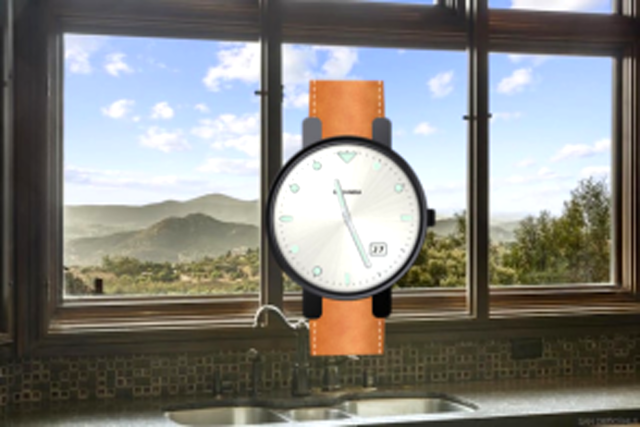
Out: {"hour": 11, "minute": 26}
